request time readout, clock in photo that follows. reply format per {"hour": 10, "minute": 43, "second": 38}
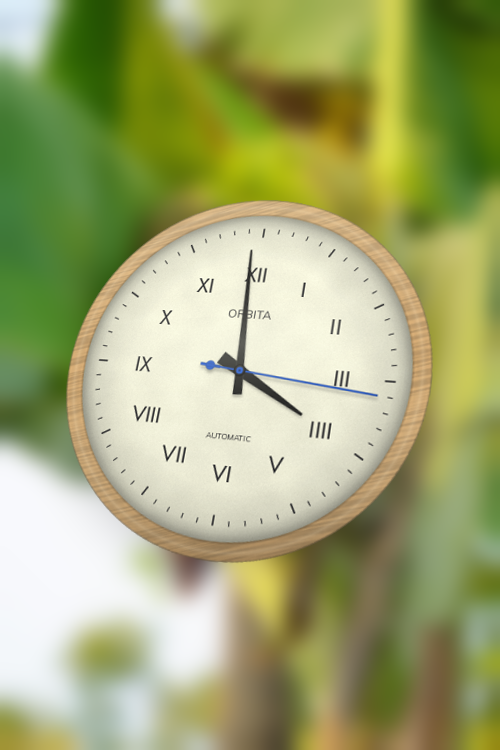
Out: {"hour": 3, "minute": 59, "second": 16}
